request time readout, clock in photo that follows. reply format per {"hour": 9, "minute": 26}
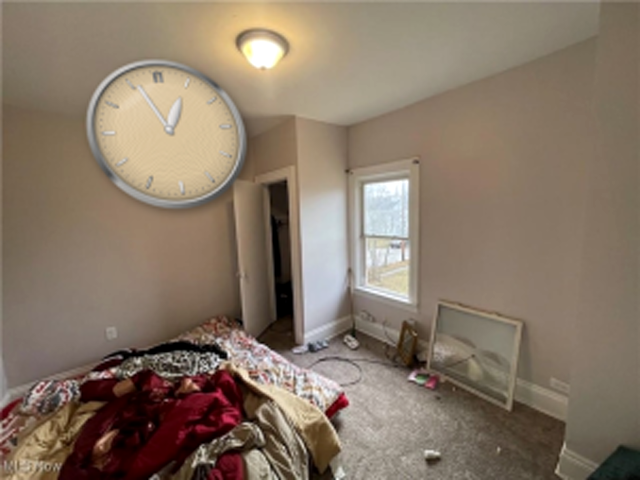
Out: {"hour": 12, "minute": 56}
